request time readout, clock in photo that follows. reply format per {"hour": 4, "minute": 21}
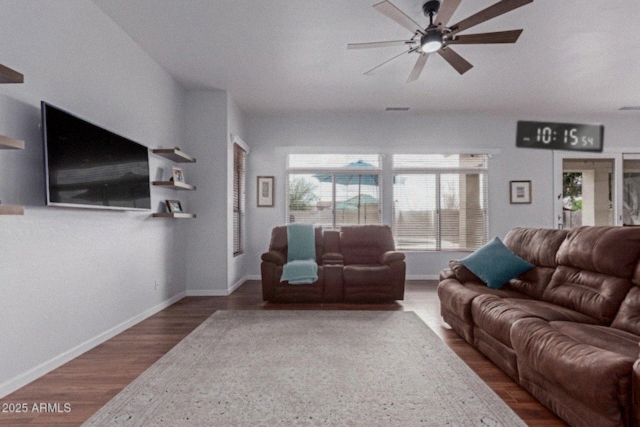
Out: {"hour": 10, "minute": 15}
